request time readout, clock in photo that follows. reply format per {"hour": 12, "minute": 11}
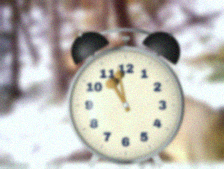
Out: {"hour": 10, "minute": 58}
